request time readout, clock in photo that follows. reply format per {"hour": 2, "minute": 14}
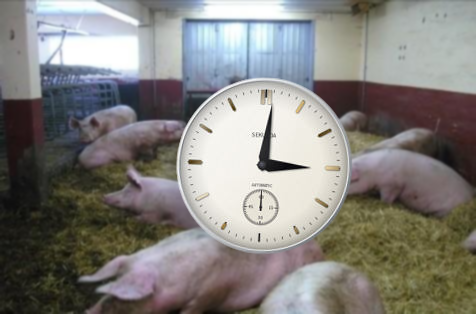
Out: {"hour": 3, "minute": 1}
